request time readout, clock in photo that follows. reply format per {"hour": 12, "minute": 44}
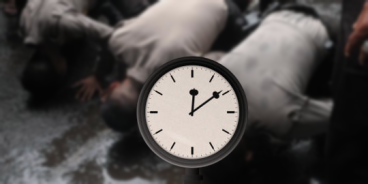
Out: {"hour": 12, "minute": 9}
